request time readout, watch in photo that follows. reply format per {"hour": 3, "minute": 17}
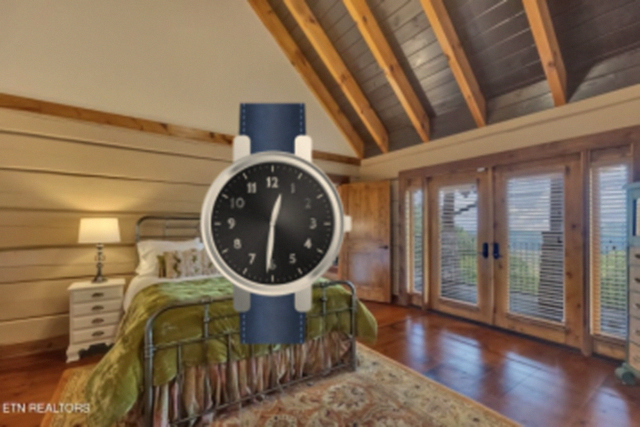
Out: {"hour": 12, "minute": 31}
